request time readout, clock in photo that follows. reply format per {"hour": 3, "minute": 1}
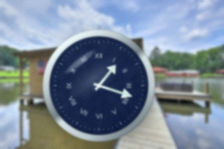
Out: {"hour": 1, "minute": 18}
